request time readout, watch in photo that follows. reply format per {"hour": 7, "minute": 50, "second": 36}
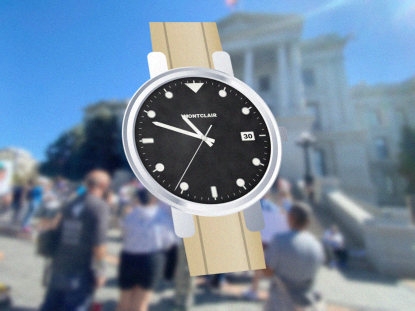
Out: {"hour": 10, "minute": 48, "second": 36}
